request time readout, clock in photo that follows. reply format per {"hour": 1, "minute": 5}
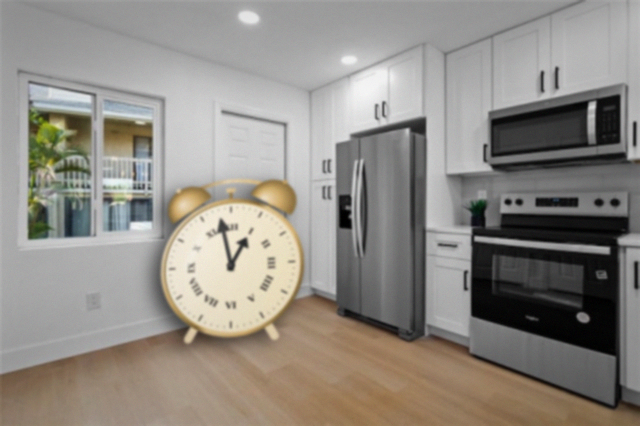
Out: {"hour": 12, "minute": 58}
